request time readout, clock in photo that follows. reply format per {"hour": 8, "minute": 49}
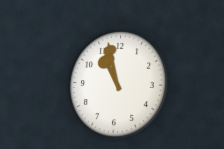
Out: {"hour": 10, "minute": 57}
